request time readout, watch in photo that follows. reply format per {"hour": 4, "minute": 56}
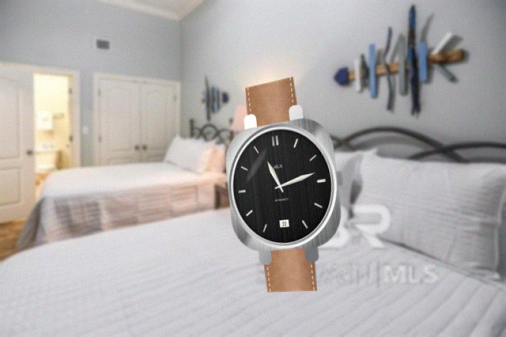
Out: {"hour": 11, "minute": 13}
